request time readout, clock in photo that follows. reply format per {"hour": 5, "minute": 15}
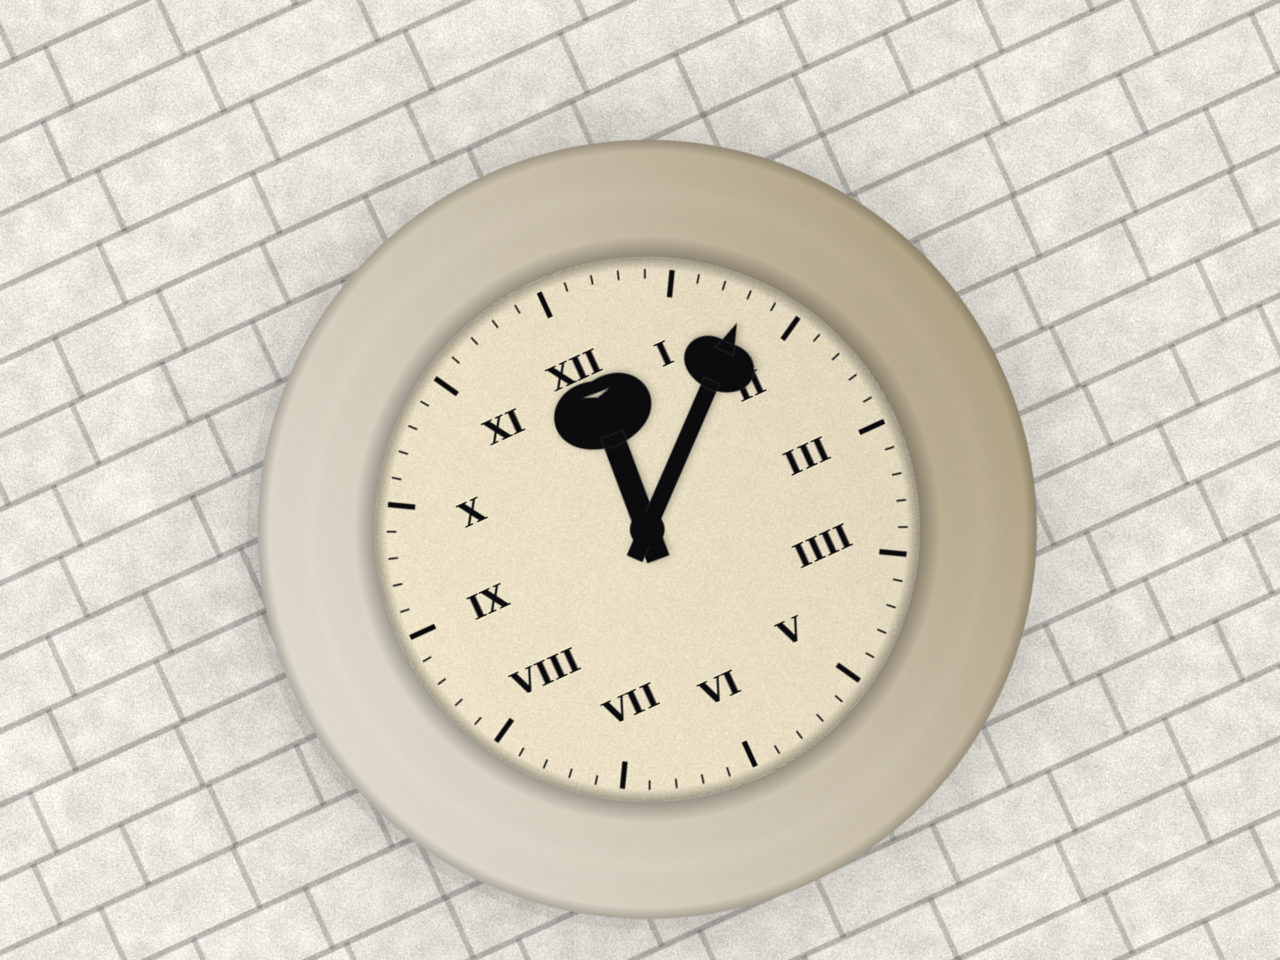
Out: {"hour": 12, "minute": 8}
